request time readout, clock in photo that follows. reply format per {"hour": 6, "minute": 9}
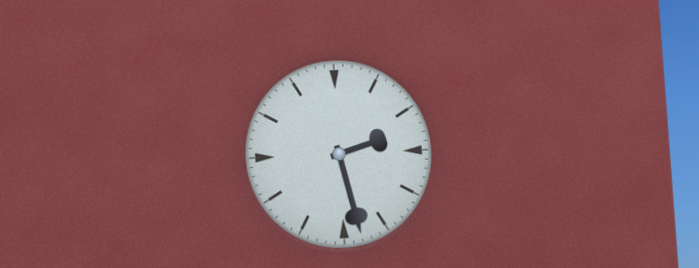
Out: {"hour": 2, "minute": 28}
